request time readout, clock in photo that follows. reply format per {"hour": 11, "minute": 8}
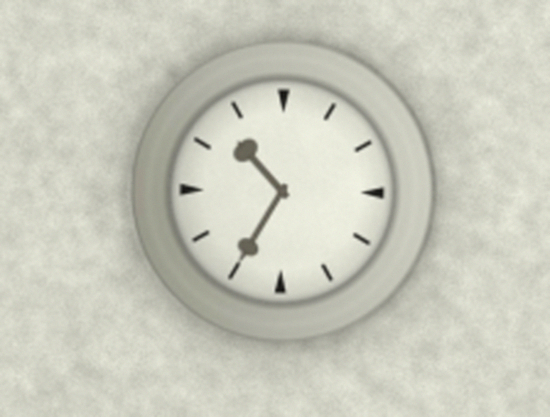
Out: {"hour": 10, "minute": 35}
